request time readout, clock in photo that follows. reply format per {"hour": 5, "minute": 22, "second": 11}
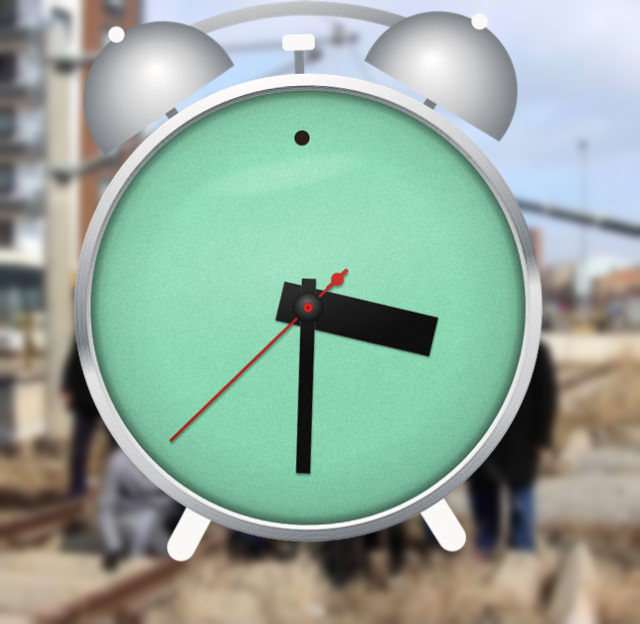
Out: {"hour": 3, "minute": 30, "second": 38}
